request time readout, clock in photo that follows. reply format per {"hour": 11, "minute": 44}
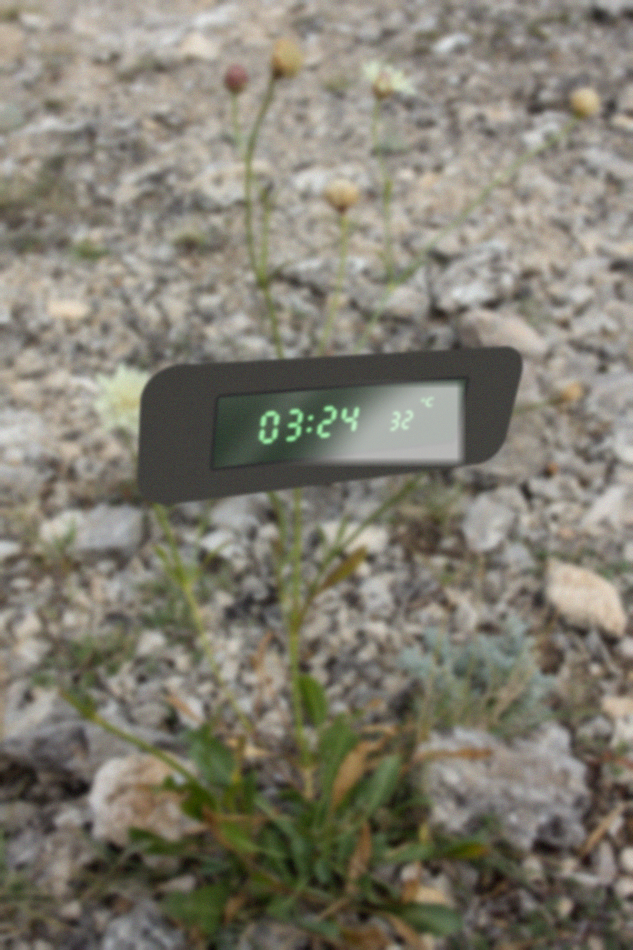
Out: {"hour": 3, "minute": 24}
